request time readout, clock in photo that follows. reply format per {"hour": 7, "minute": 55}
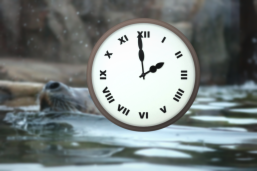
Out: {"hour": 1, "minute": 59}
